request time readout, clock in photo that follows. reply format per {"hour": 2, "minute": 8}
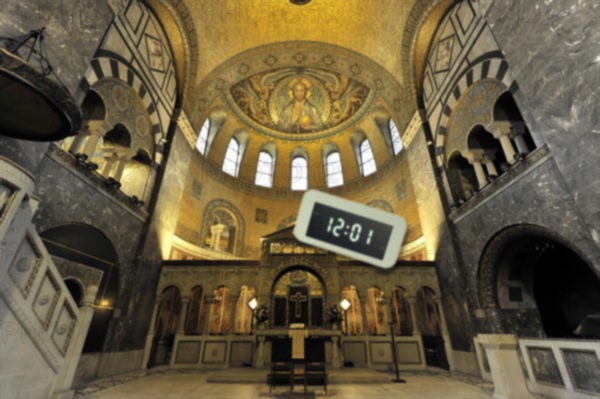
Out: {"hour": 12, "minute": 1}
